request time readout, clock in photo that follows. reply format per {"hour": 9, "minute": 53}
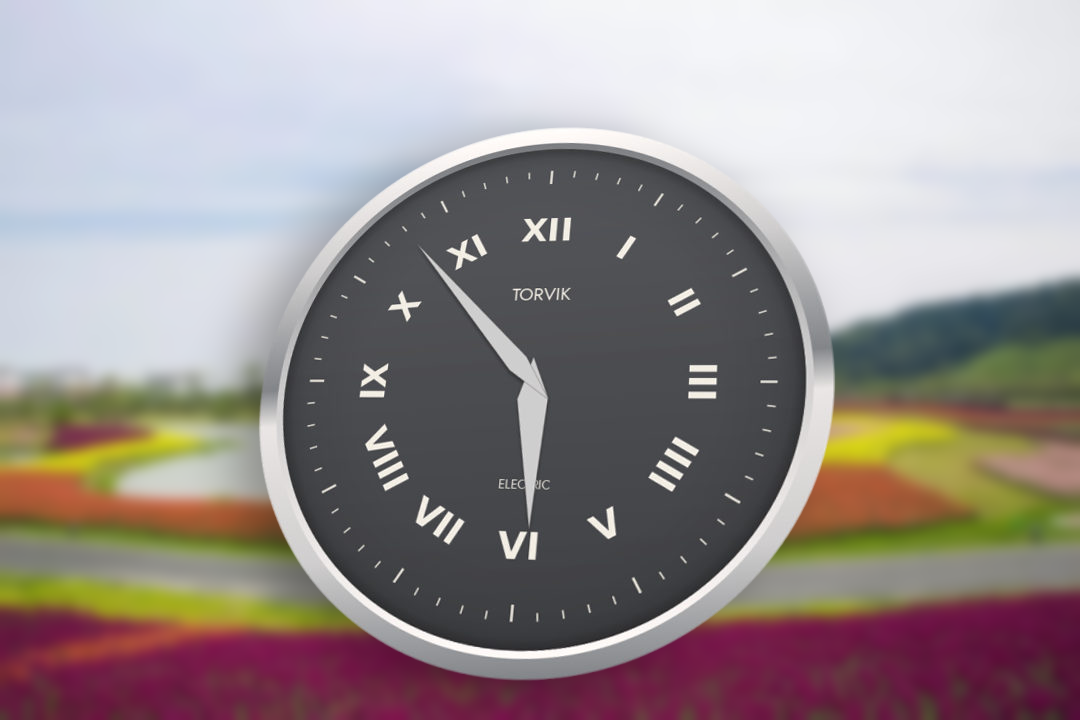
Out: {"hour": 5, "minute": 53}
